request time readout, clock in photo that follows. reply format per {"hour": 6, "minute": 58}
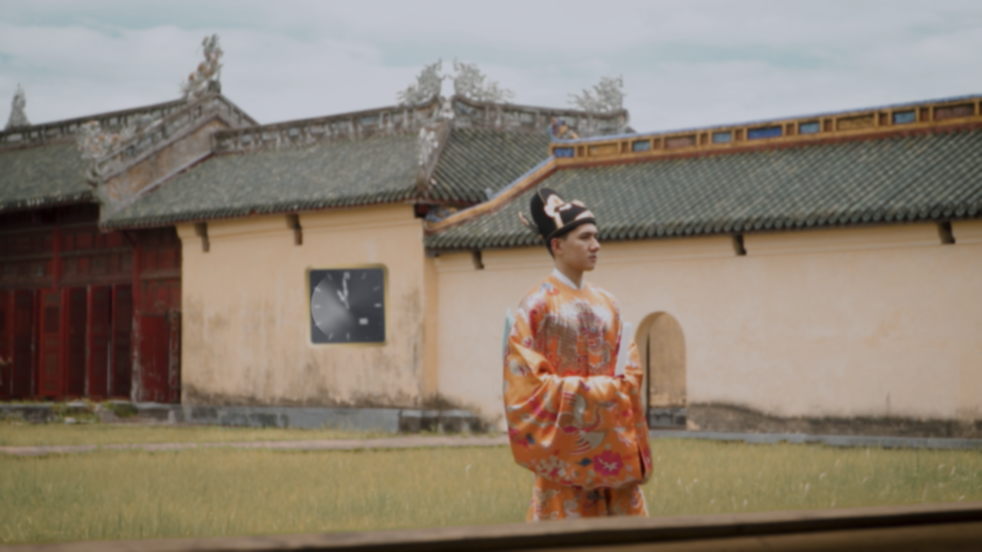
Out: {"hour": 10, "minute": 59}
